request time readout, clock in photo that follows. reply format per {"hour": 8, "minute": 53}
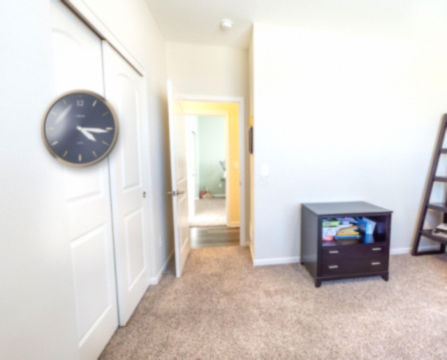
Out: {"hour": 4, "minute": 16}
